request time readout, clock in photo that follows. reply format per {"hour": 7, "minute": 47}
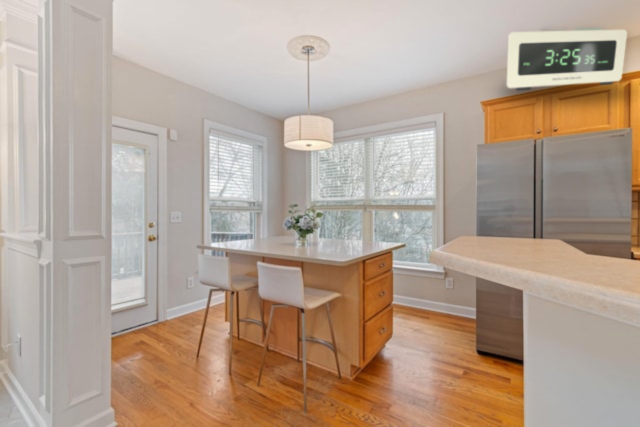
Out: {"hour": 3, "minute": 25}
